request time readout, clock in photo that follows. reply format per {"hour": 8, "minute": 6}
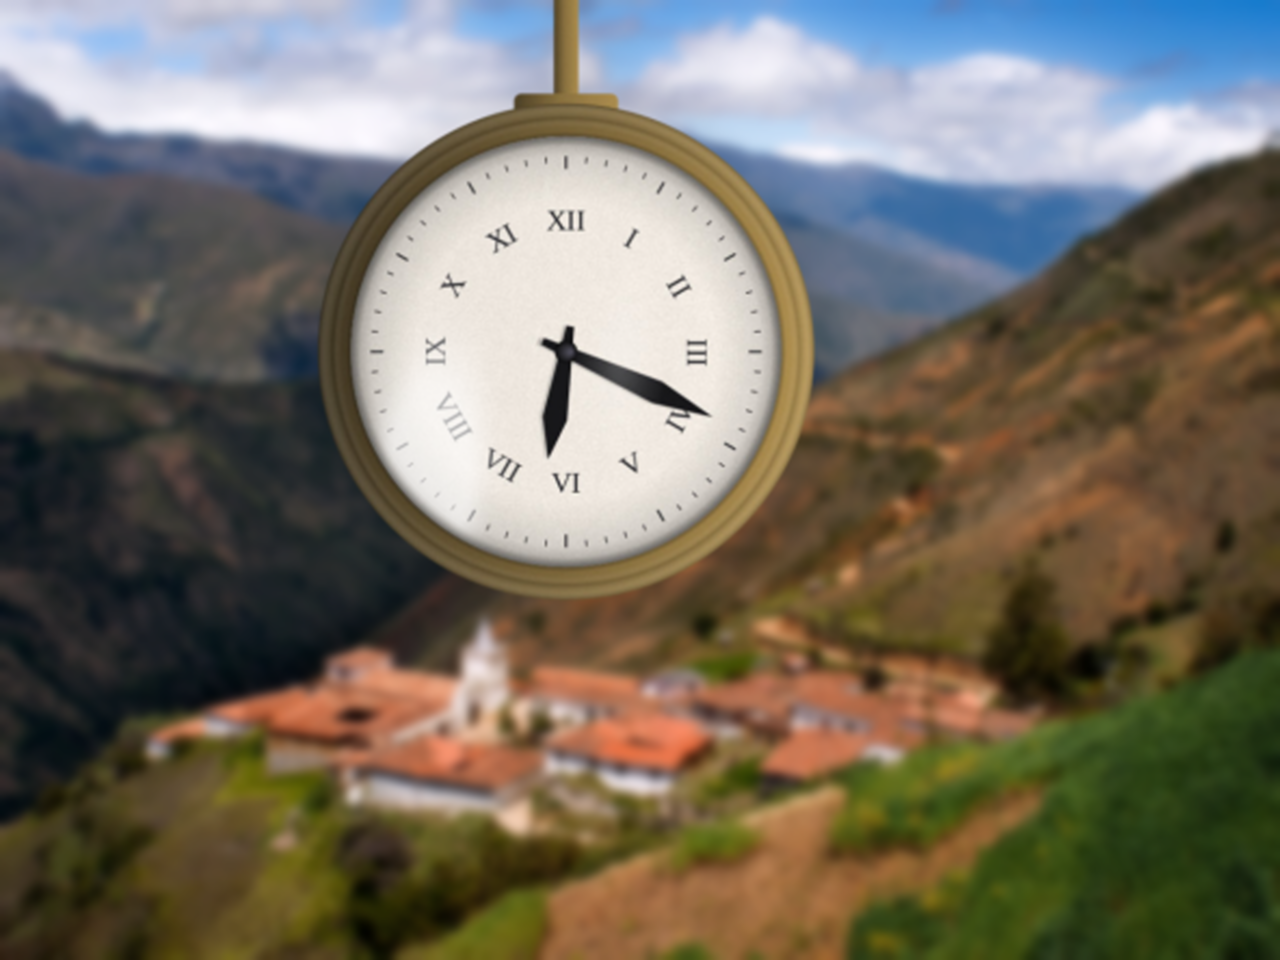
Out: {"hour": 6, "minute": 19}
